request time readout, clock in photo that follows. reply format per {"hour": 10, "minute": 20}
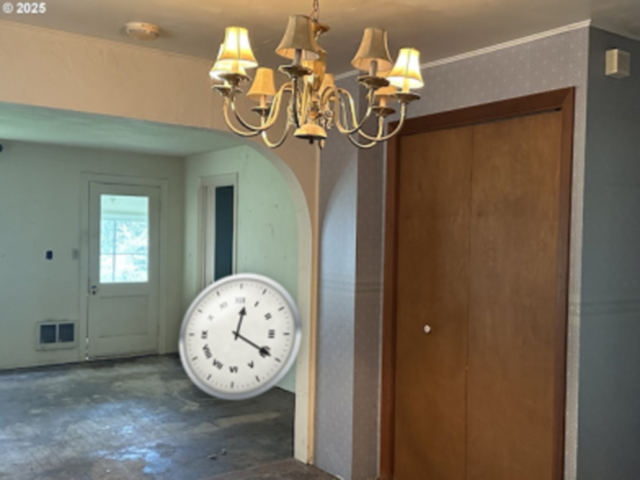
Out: {"hour": 12, "minute": 20}
